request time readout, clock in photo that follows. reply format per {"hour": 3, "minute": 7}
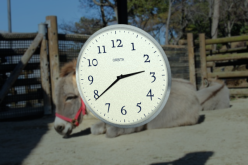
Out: {"hour": 2, "minute": 39}
